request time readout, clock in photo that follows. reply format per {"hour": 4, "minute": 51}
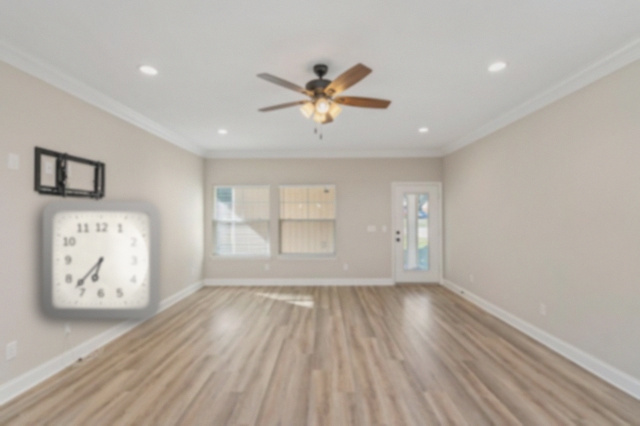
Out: {"hour": 6, "minute": 37}
